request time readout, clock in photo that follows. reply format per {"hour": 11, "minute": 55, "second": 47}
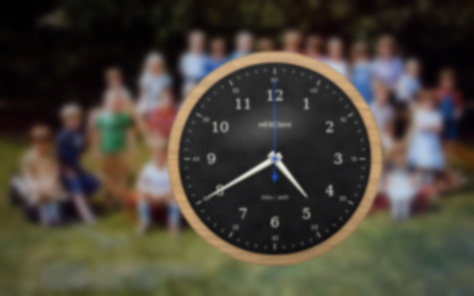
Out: {"hour": 4, "minute": 40, "second": 0}
